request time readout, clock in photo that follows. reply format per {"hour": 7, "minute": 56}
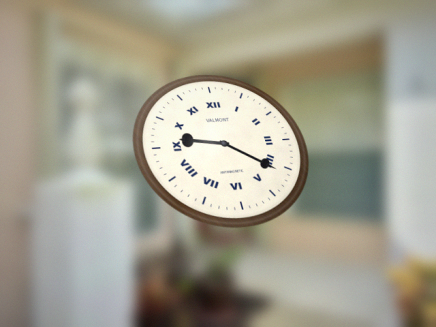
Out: {"hour": 9, "minute": 21}
